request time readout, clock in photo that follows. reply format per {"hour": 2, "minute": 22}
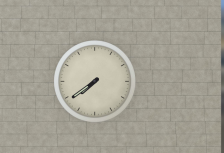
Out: {"hour": 7, "minute": 39}
